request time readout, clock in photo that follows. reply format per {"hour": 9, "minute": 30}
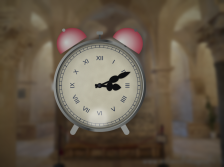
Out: {"hour": 3, "minute": 11}
